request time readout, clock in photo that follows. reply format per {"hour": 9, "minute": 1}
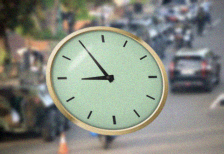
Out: {"hour": 8, "minute": 55}
